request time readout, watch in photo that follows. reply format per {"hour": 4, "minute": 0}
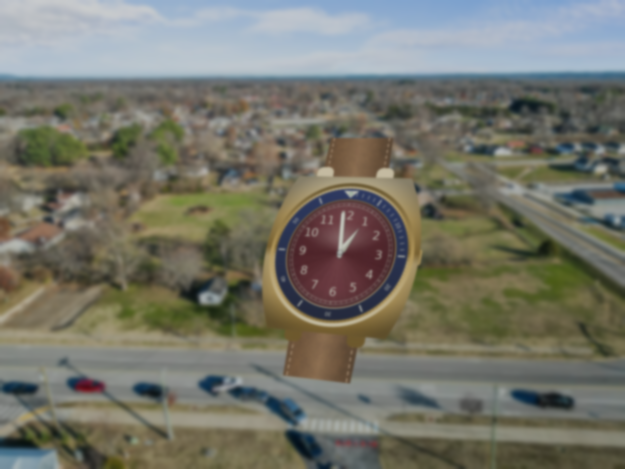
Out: {"hour": 12, "minute": 59}
